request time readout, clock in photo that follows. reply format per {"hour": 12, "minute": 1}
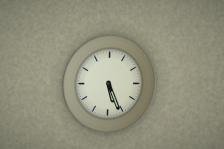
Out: {"hour": 5, "minute": 26}
